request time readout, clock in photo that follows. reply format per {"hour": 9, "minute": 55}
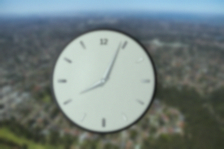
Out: {"hour": 8, "minute": 4}
